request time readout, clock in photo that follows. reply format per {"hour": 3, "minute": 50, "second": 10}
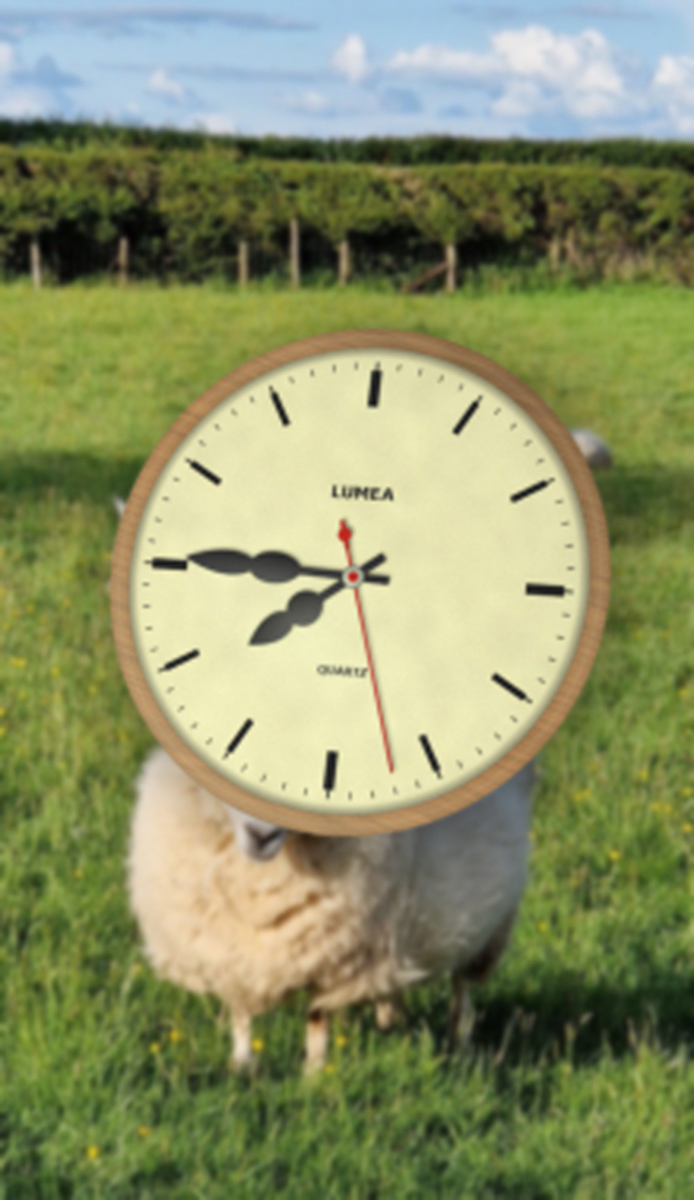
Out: {"hour": 7, "minute": 45, "second": 27}
